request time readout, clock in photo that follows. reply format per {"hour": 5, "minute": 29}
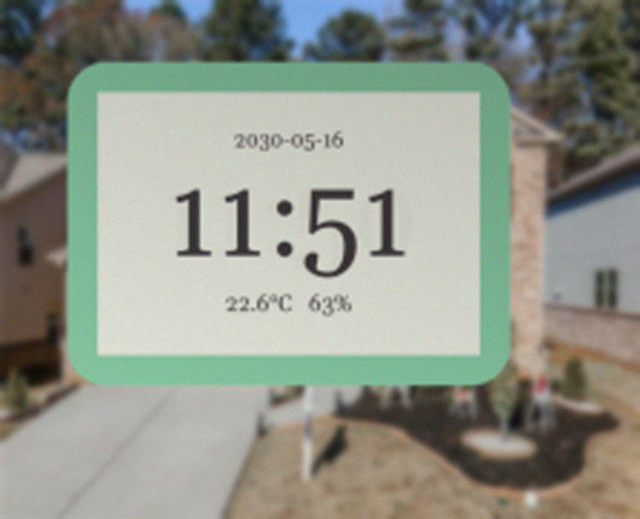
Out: {"hour": 11, "minute": 51}
